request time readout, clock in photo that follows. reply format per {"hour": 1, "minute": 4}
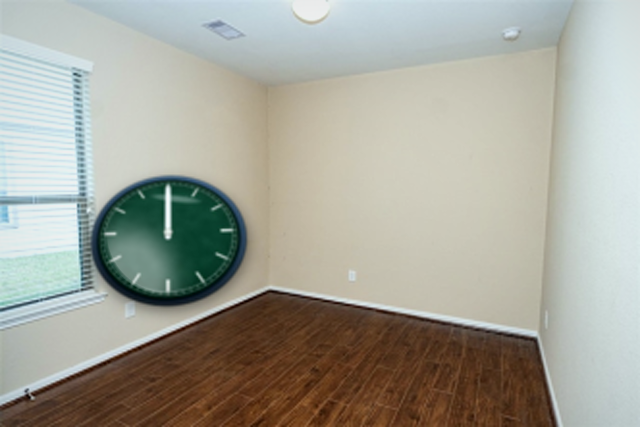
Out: {"hour": 12, "minute": 0}
